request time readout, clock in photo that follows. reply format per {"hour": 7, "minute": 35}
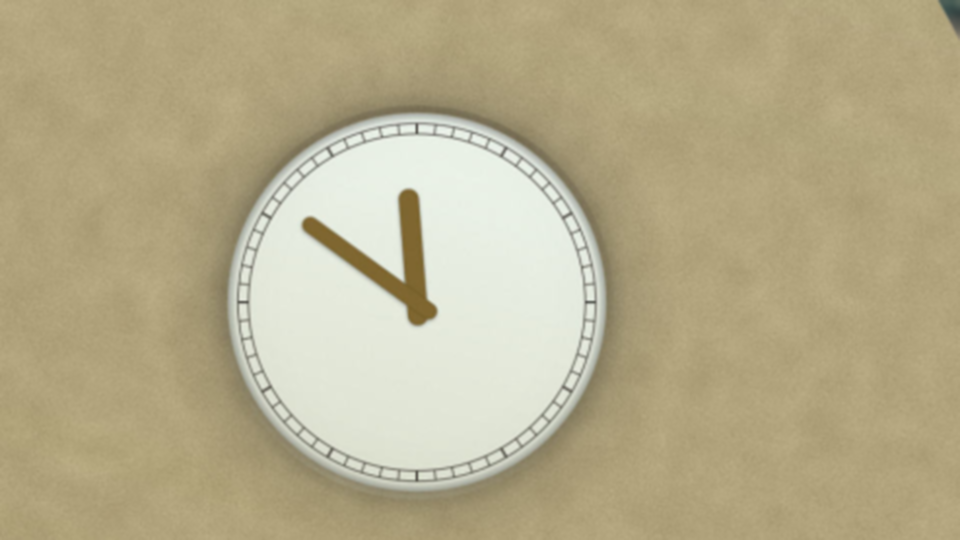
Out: {"hour": 11, "minute": 51}
